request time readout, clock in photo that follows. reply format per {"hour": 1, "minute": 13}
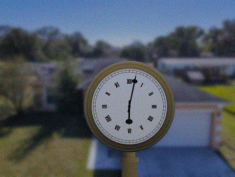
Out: {"hour": 6, "minute": 2}
